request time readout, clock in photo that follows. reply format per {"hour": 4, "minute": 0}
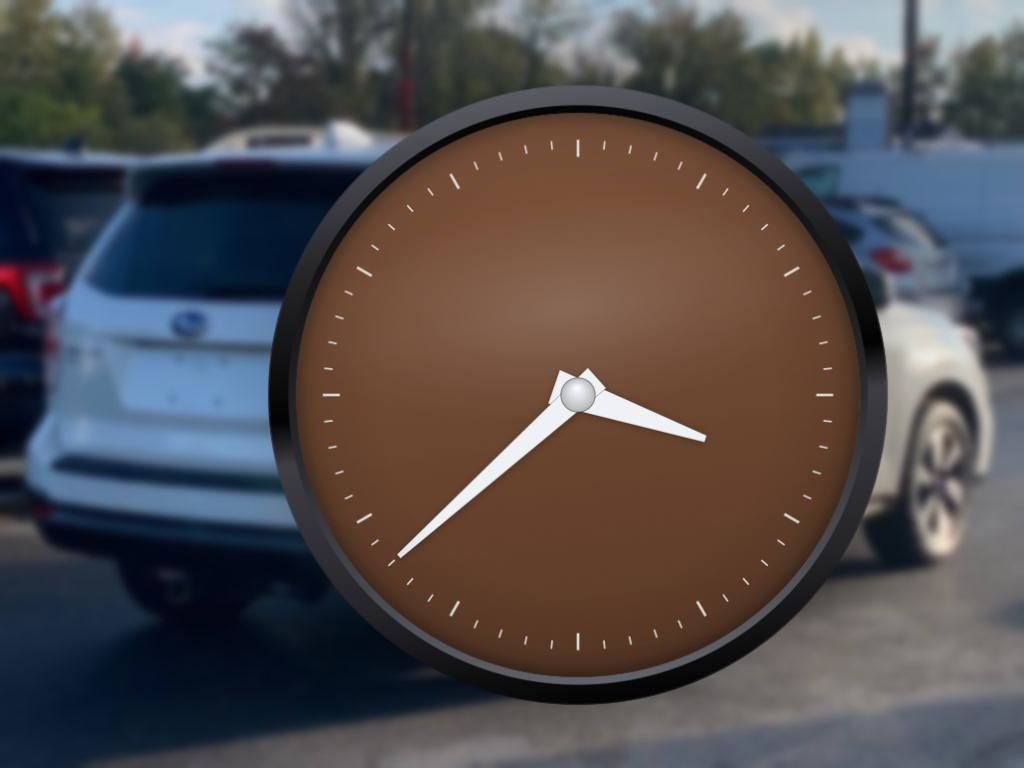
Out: {"hour": 3, "minute": 38}
